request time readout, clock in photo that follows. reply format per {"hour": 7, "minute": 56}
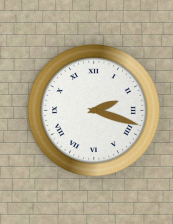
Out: {"hour": 2, "minute": 18}
